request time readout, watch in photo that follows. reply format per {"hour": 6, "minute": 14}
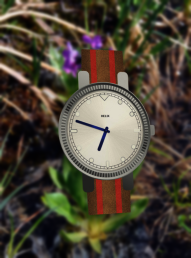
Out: {"hour": 6, "minute": 48}
